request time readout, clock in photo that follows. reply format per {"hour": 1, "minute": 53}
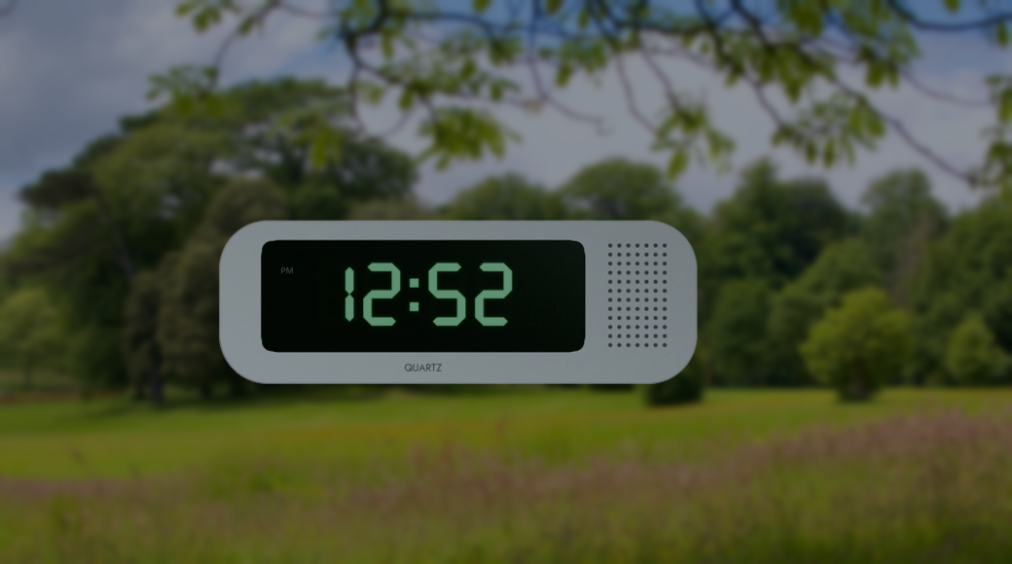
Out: {"hour": 12, "minute": 52}
